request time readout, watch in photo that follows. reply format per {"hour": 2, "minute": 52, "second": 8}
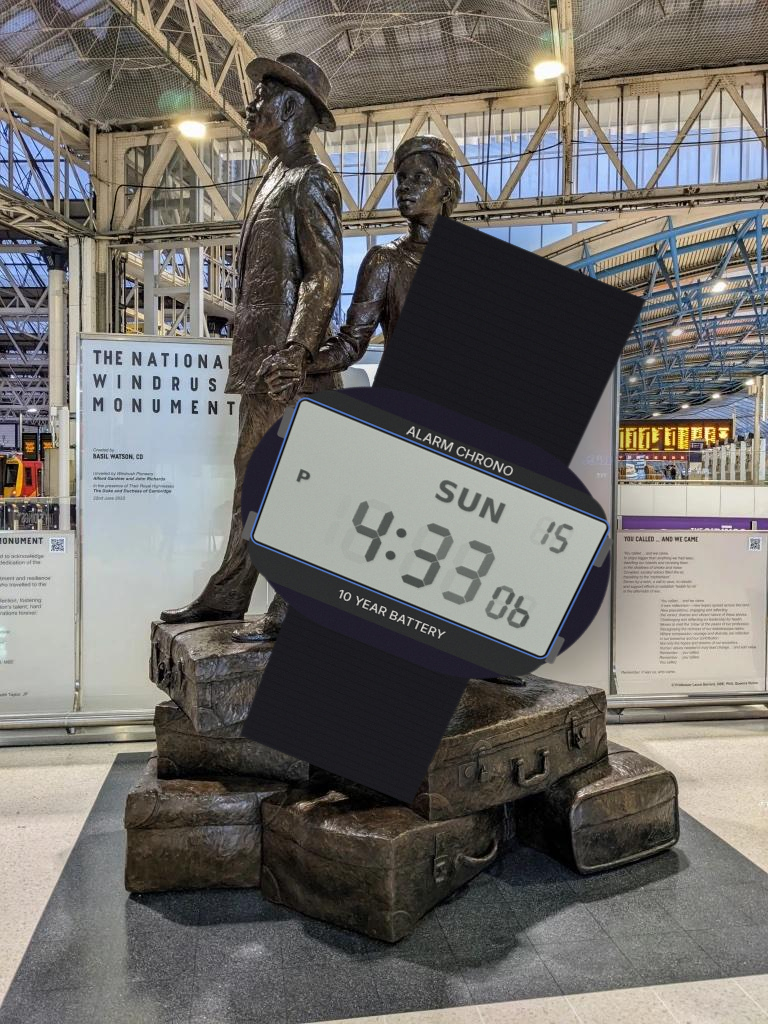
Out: {"hour": 4, "minute": 33, "second": 6}
